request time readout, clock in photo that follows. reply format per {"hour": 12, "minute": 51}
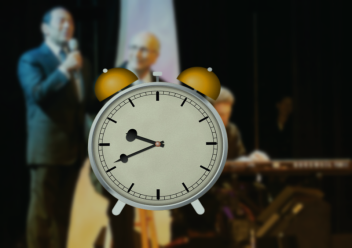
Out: {"hour": 9, "minute": 41}
